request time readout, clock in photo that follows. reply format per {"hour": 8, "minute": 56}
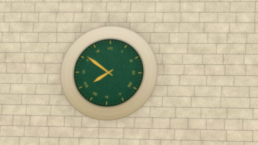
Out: {"hour": 7, "minute": 51}
